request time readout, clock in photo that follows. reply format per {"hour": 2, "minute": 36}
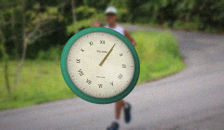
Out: {"hour": 1, "minute": 5}
